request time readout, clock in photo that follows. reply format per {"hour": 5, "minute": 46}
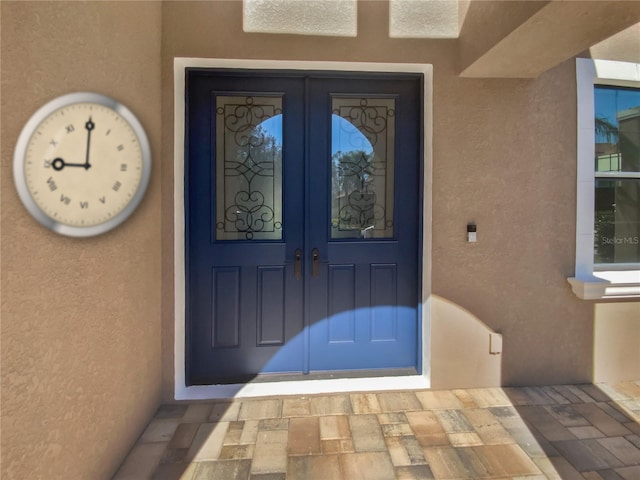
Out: {"hour": 9, "minute": 0}
